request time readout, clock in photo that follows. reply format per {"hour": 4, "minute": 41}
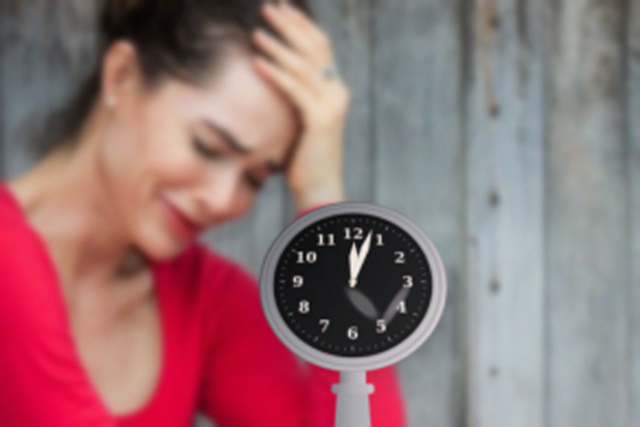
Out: {"hour": 12, "minute": 3}
